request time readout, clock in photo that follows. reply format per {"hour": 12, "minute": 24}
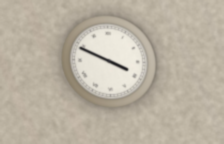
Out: {"hour": 3, "minute": 49}
